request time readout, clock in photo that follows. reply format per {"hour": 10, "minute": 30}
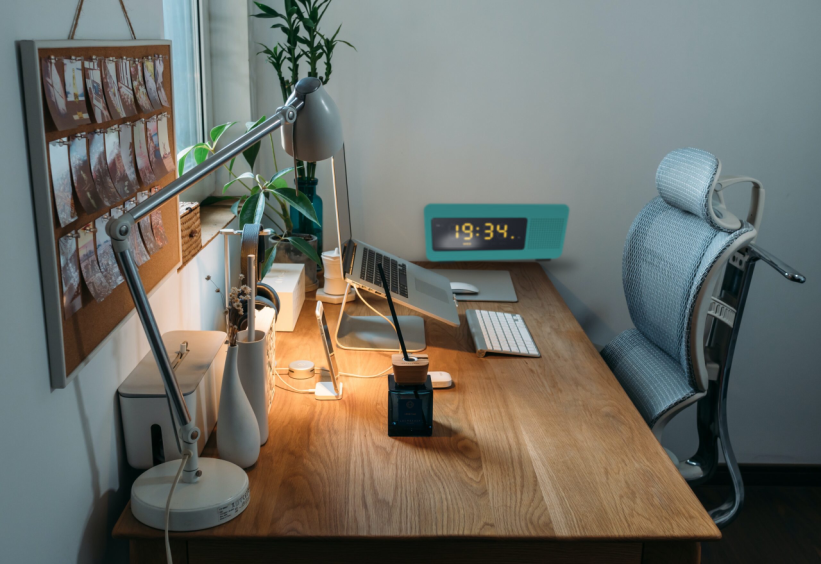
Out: {"hour": 19, "minute": 34}
